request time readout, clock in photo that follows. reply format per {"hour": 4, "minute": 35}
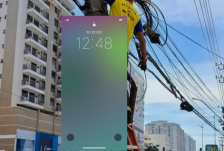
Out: {"hour": 12, "minute": 48}
